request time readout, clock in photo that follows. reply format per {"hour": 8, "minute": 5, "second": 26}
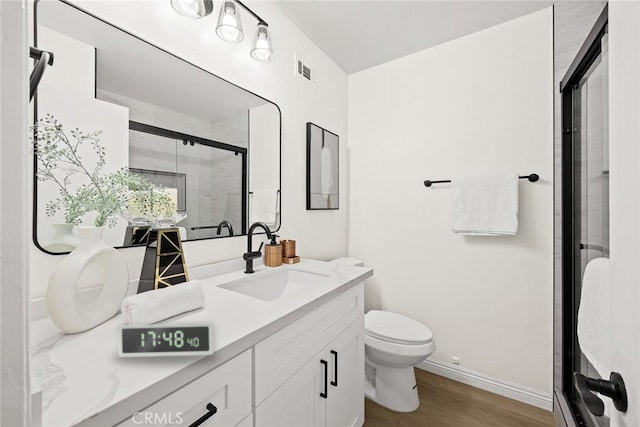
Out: {"hour": 17, "minute": 48, "second": 40}
